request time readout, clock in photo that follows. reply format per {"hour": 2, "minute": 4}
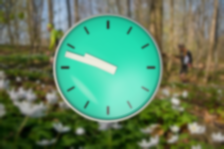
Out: {"hour": 9, "minute": 48}
